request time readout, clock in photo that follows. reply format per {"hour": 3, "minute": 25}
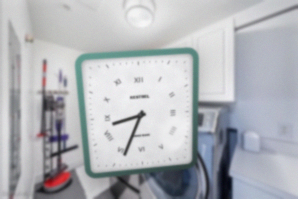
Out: {"hour": 8, "minute": 34}
